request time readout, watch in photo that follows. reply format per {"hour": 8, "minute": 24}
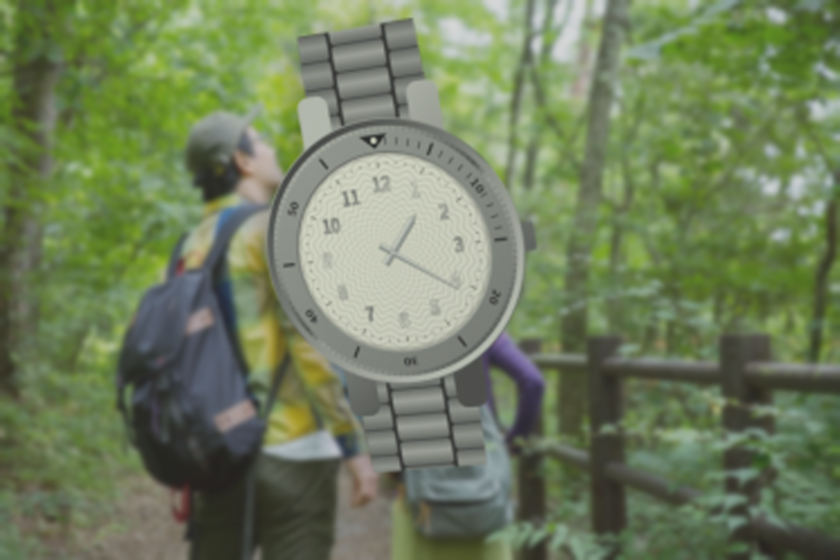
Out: {"hour": 1, "minute": 21}
